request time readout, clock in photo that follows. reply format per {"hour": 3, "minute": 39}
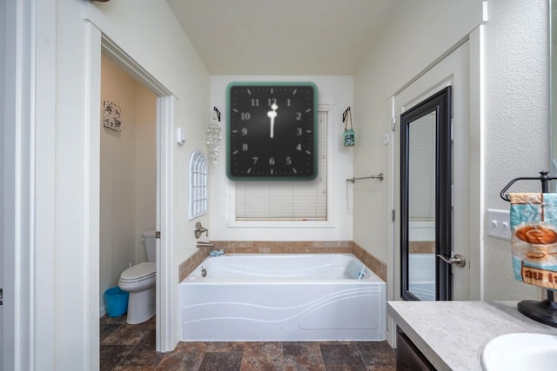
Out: {"hour": 12, "minute": 1}
